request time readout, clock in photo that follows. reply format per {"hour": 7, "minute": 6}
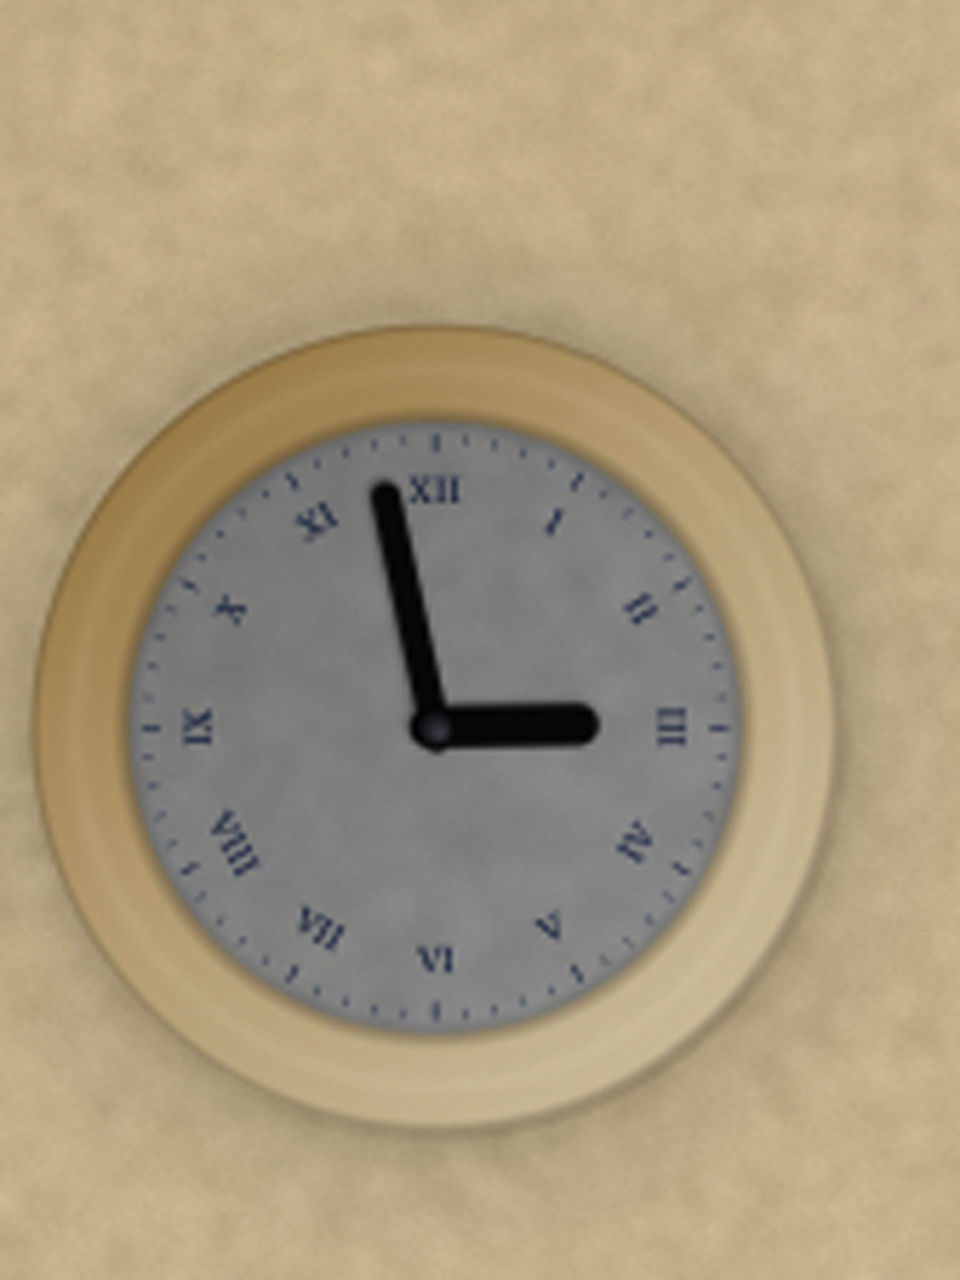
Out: {"hour": 2, "minute": 58}
